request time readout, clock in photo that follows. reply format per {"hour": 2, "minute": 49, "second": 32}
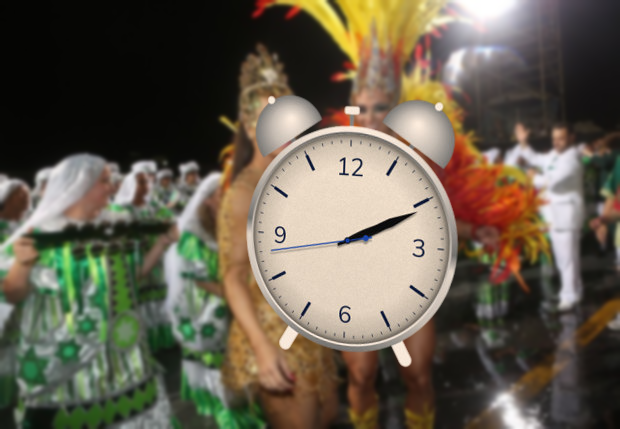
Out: {"hour": 2, "minute": 10, "second": 43}
